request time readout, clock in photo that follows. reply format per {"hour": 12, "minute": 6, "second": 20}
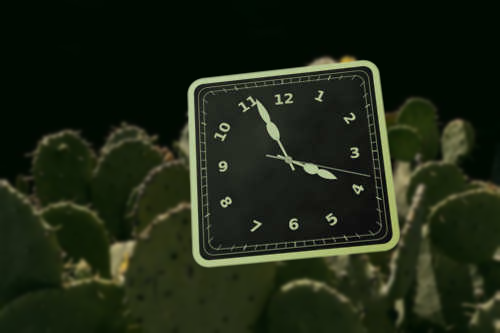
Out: {"hour": 3, "minute": 56, "second": 18}
